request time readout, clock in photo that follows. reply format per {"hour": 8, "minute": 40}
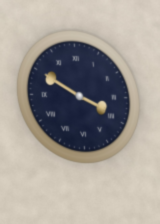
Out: {"hour": 3, "minute": 50}
